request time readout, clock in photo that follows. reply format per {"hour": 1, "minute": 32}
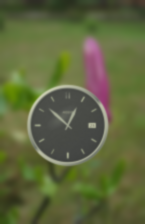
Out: {"hour": 12, "minute": 52}
